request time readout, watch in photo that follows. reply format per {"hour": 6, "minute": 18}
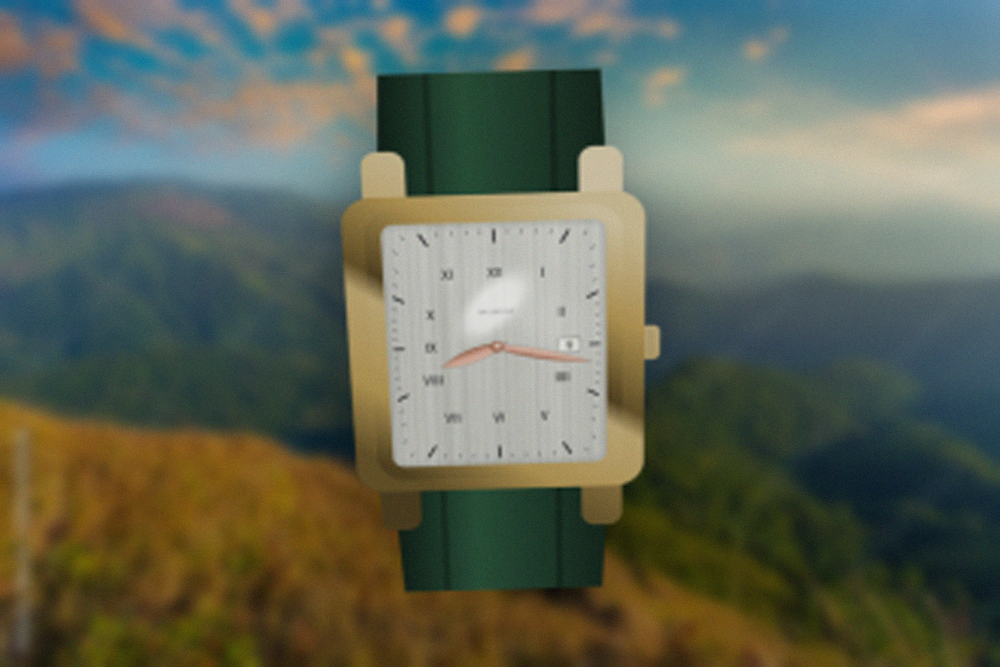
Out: {"hour": 8, "minute": 17}
